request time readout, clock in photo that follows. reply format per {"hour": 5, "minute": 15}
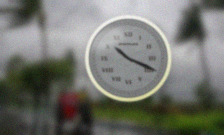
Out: {"hour": 10, "minute": 19}
